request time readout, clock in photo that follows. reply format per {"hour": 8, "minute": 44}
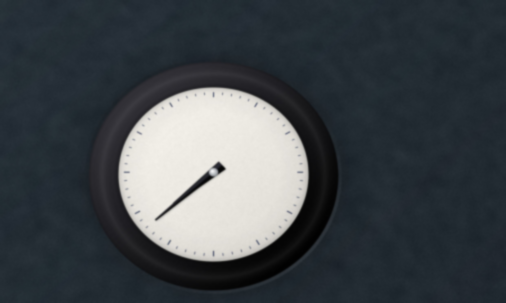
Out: {"hour": 7, "minute": 38}
